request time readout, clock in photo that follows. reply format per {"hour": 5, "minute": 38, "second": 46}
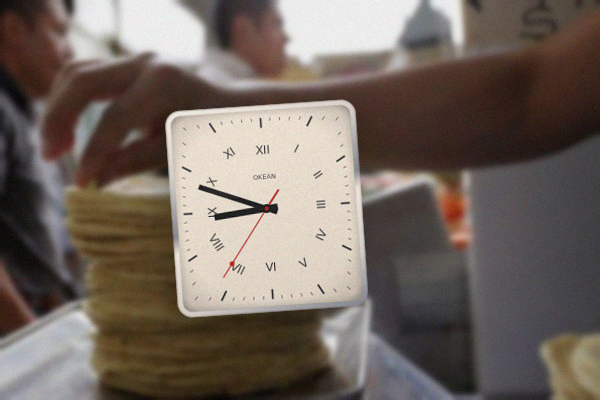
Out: {"hour": 8, "minute": 48, "second": 36}
